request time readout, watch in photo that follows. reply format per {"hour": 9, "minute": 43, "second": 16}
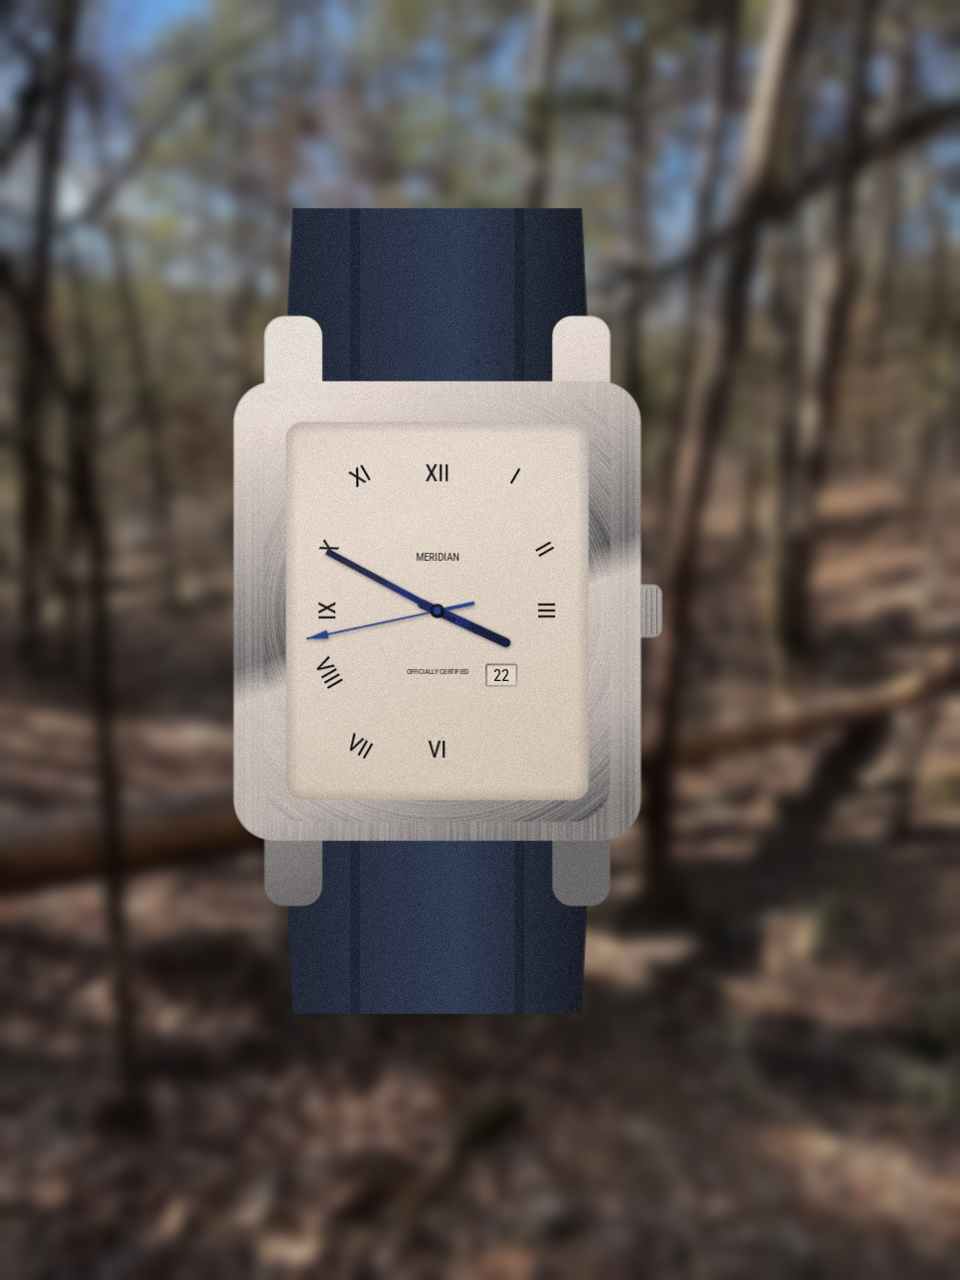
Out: {"hour": 3, "minute": 49, "second": 43}
